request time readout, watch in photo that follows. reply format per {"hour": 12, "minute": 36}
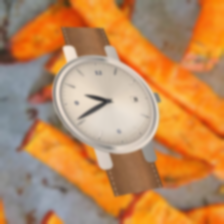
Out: {"hour": 9, "minute": 41}
